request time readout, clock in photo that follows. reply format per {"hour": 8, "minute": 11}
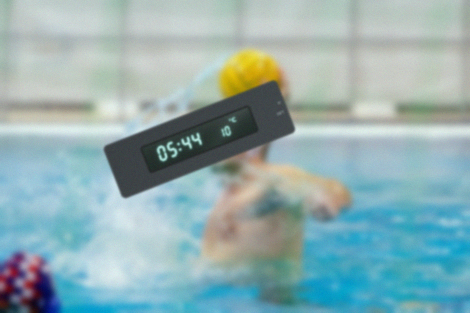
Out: {"hour": 5, "minute": 44}
